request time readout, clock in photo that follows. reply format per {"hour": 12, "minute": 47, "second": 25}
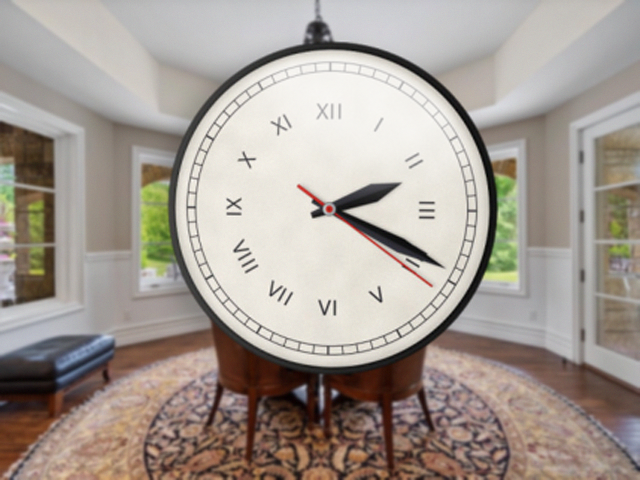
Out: {"hour": 2, "minute": 19, "second": 21}
